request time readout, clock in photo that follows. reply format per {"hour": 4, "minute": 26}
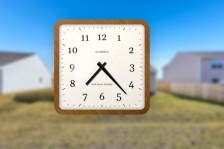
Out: {"hour": 7, "minute": 23}
